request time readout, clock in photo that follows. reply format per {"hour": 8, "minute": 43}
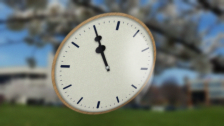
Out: {"hour": 10, "minute": 55}
